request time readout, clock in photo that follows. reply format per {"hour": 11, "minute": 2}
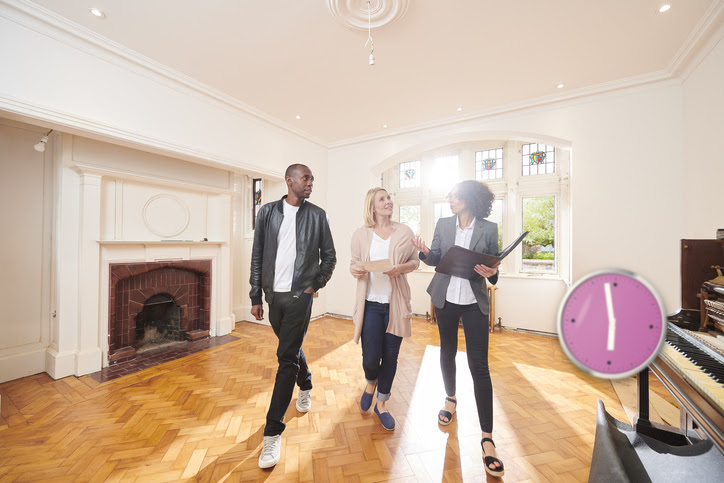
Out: {"hour": 5, "minute": 58}
